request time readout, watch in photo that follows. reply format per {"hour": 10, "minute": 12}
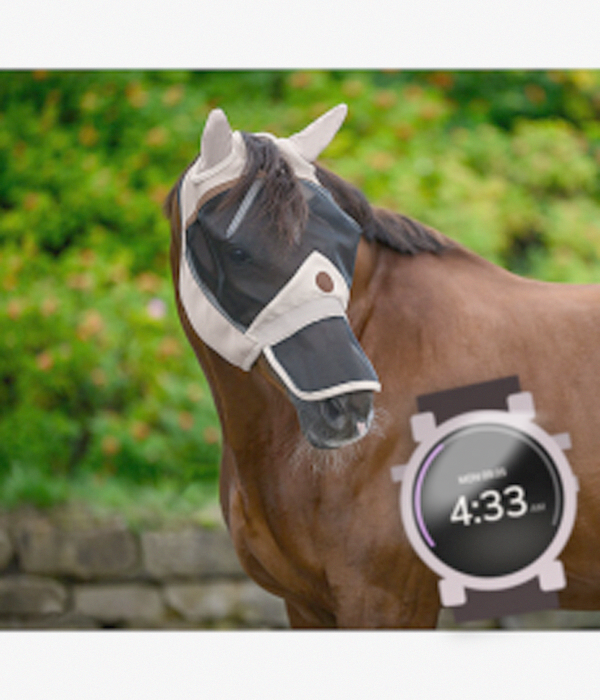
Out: {"hour": 4, "minute": 33}
